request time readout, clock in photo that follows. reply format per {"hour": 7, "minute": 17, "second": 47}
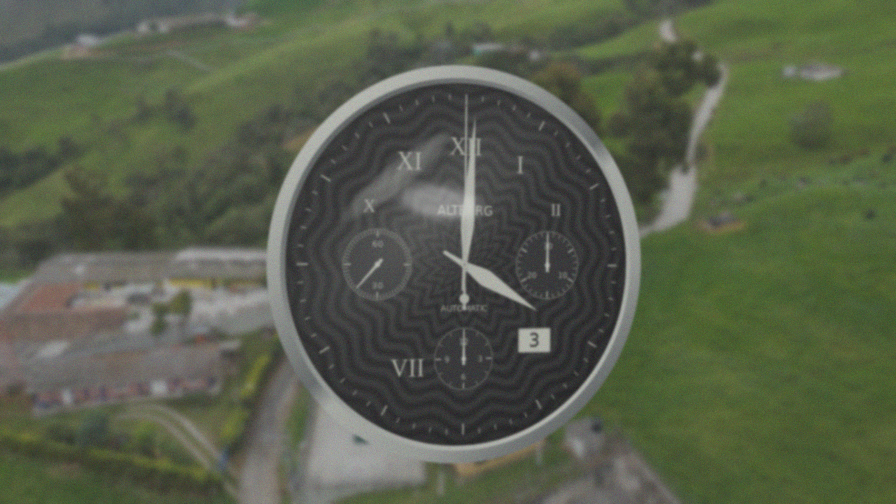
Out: {"hour": 4, "minute": 0, "second": 37}
